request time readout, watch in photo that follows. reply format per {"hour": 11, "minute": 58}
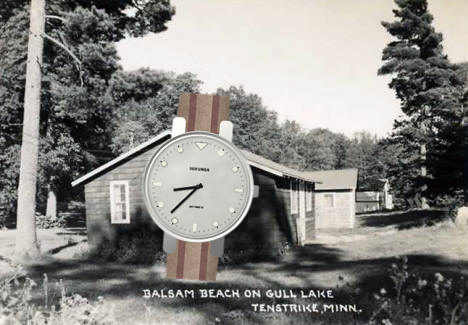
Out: {"hour": 8, "minute": 37}
